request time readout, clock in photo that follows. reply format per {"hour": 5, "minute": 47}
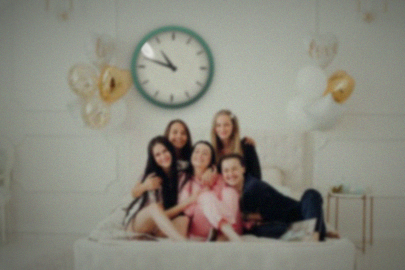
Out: {"hour": 10, "minute": 48}
